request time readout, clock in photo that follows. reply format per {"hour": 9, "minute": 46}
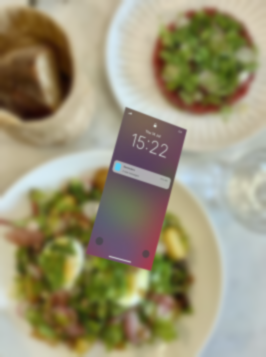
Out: {"hour": 15, "minute": 22}
